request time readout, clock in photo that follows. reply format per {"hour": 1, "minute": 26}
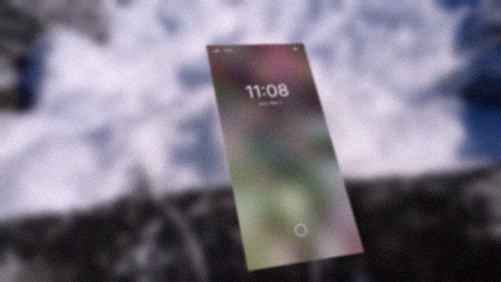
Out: {"hour": 11, "minute": 8}
